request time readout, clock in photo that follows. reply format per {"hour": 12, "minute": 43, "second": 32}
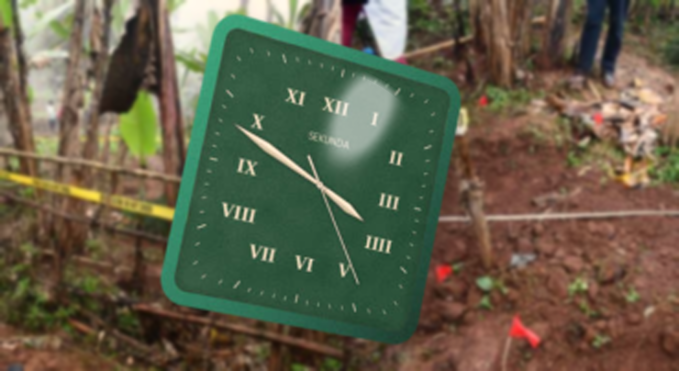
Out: {"hour": 3, "minute": 48, "second": 24}
